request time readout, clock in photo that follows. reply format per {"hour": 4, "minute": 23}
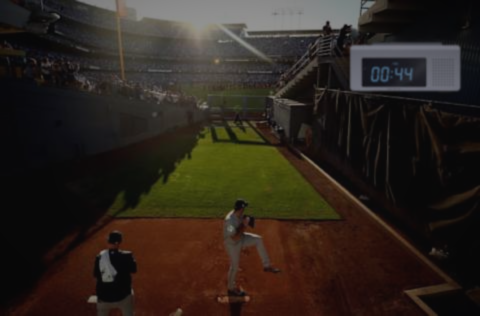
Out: {"hour": 0, "minute": 44}
